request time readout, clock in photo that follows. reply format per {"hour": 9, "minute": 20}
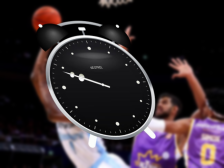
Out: {"hour": 9, "minute": 49}
